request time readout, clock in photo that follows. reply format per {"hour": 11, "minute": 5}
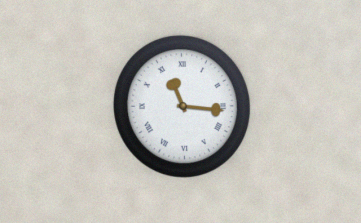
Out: {"hour": 11, "minute": 16}
